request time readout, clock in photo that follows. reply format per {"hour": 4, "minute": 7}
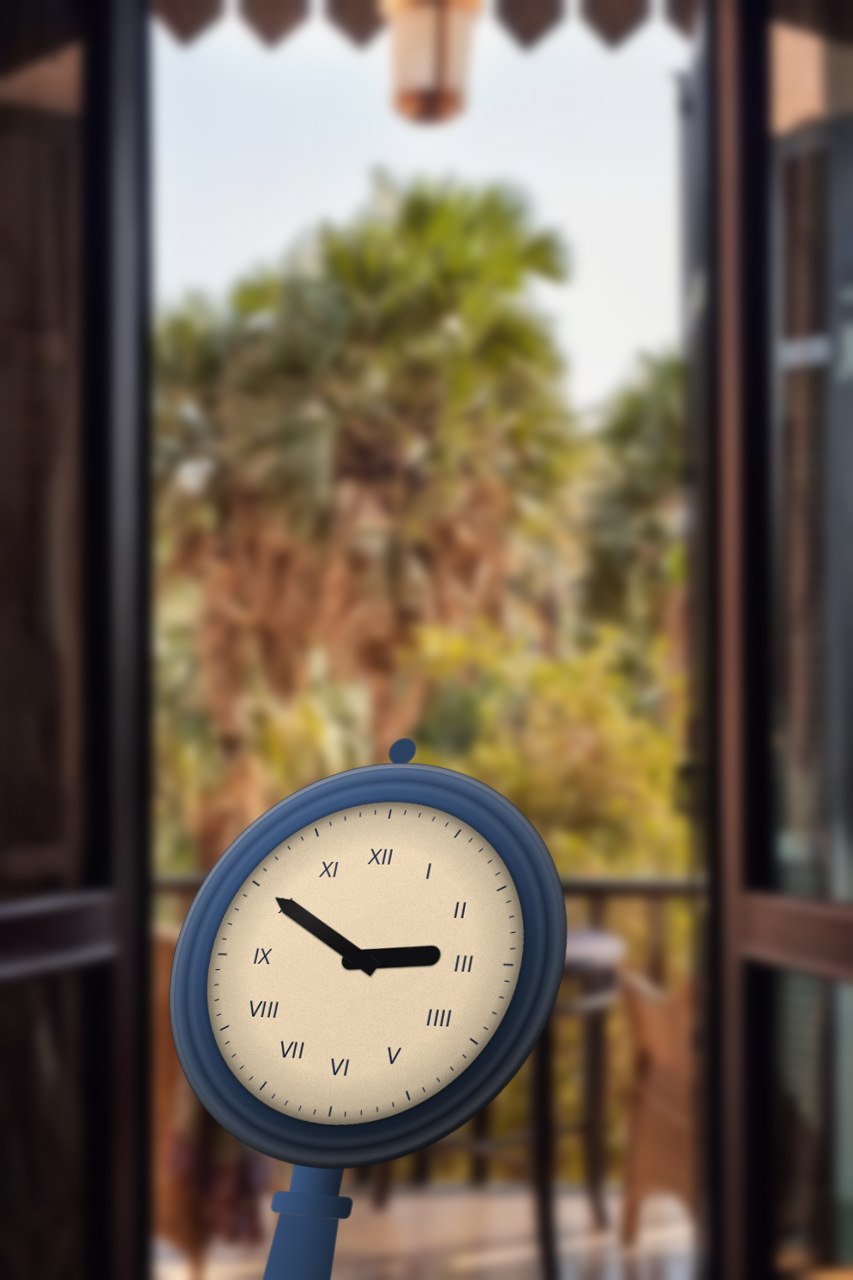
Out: {"hour": 2, "minute": 50}
